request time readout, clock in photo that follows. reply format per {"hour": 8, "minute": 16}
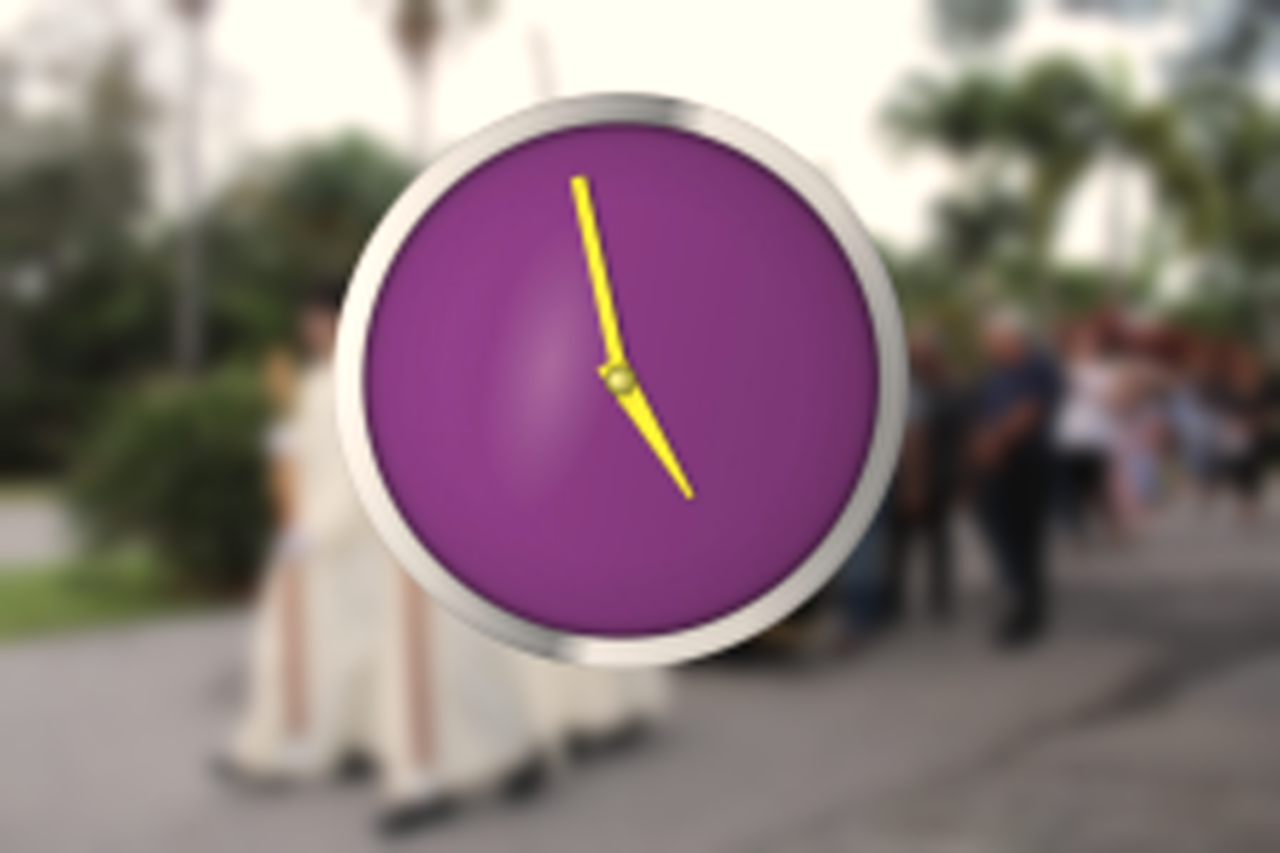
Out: {"hour": 4, "minute": 58}
